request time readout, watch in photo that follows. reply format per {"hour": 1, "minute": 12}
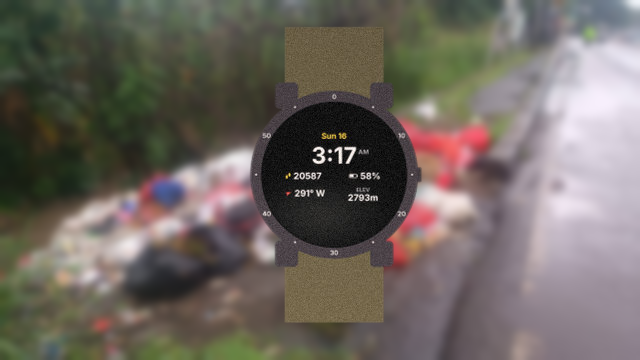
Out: {"hour": 3, "minute": 17}
